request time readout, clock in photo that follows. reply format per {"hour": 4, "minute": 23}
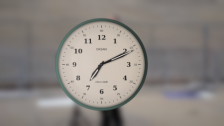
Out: {"hour": 7, "minute": 11}
